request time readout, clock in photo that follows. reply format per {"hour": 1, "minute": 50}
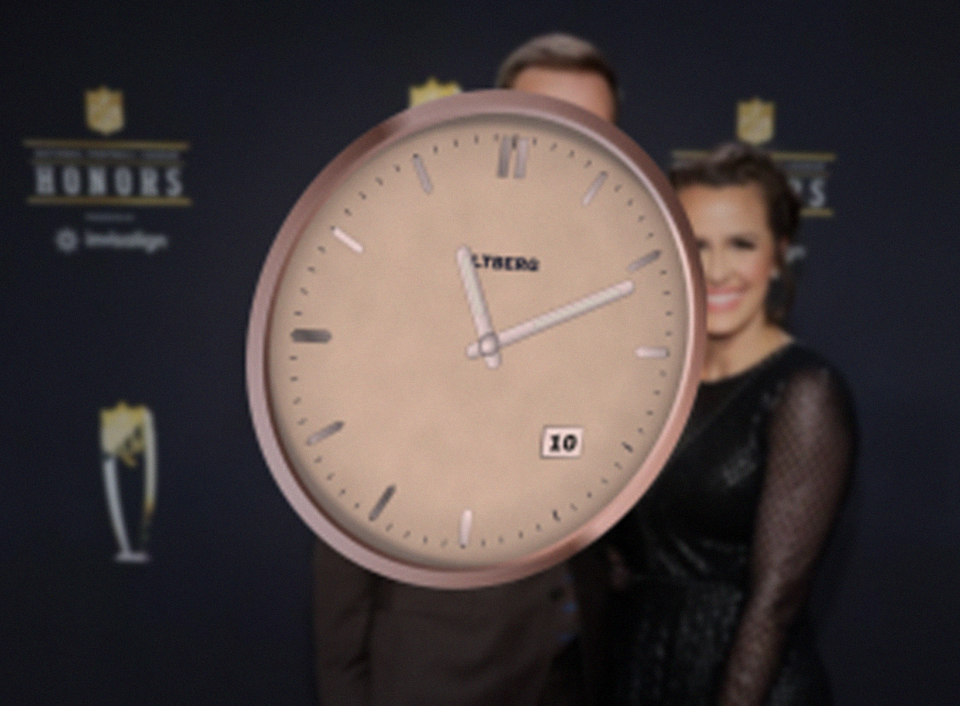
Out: {"hour": 11, "minute": 11}
